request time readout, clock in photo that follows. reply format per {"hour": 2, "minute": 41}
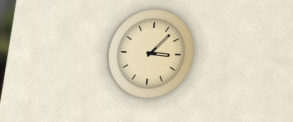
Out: {"hour": 3, "minute": 7}
